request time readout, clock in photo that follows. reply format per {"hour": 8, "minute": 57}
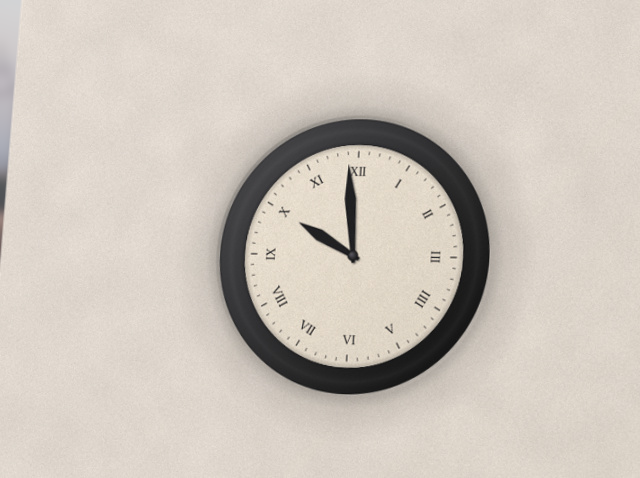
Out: {"hour": 9, "minute": 59}
